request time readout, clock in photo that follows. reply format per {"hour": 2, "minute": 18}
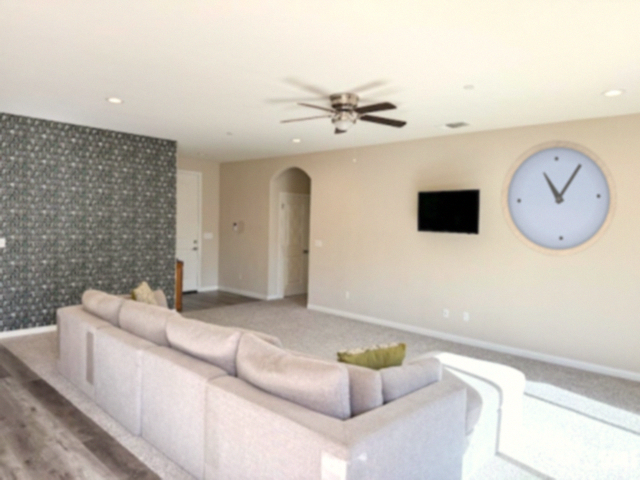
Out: {"hour": 11, "minute": 6}
